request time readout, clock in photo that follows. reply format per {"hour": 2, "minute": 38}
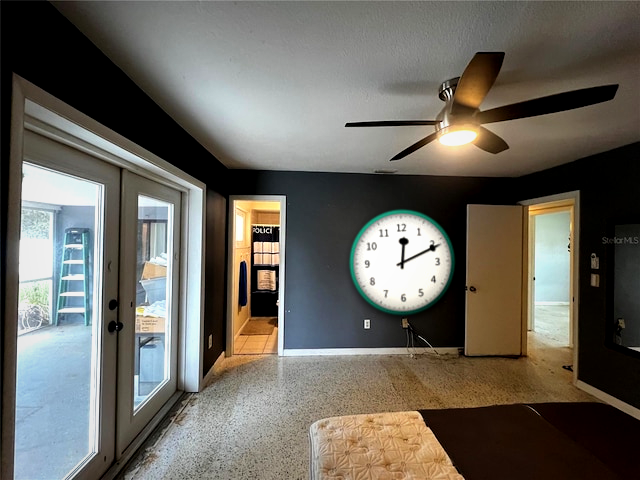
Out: {"hour": 12, "minute": 11}
